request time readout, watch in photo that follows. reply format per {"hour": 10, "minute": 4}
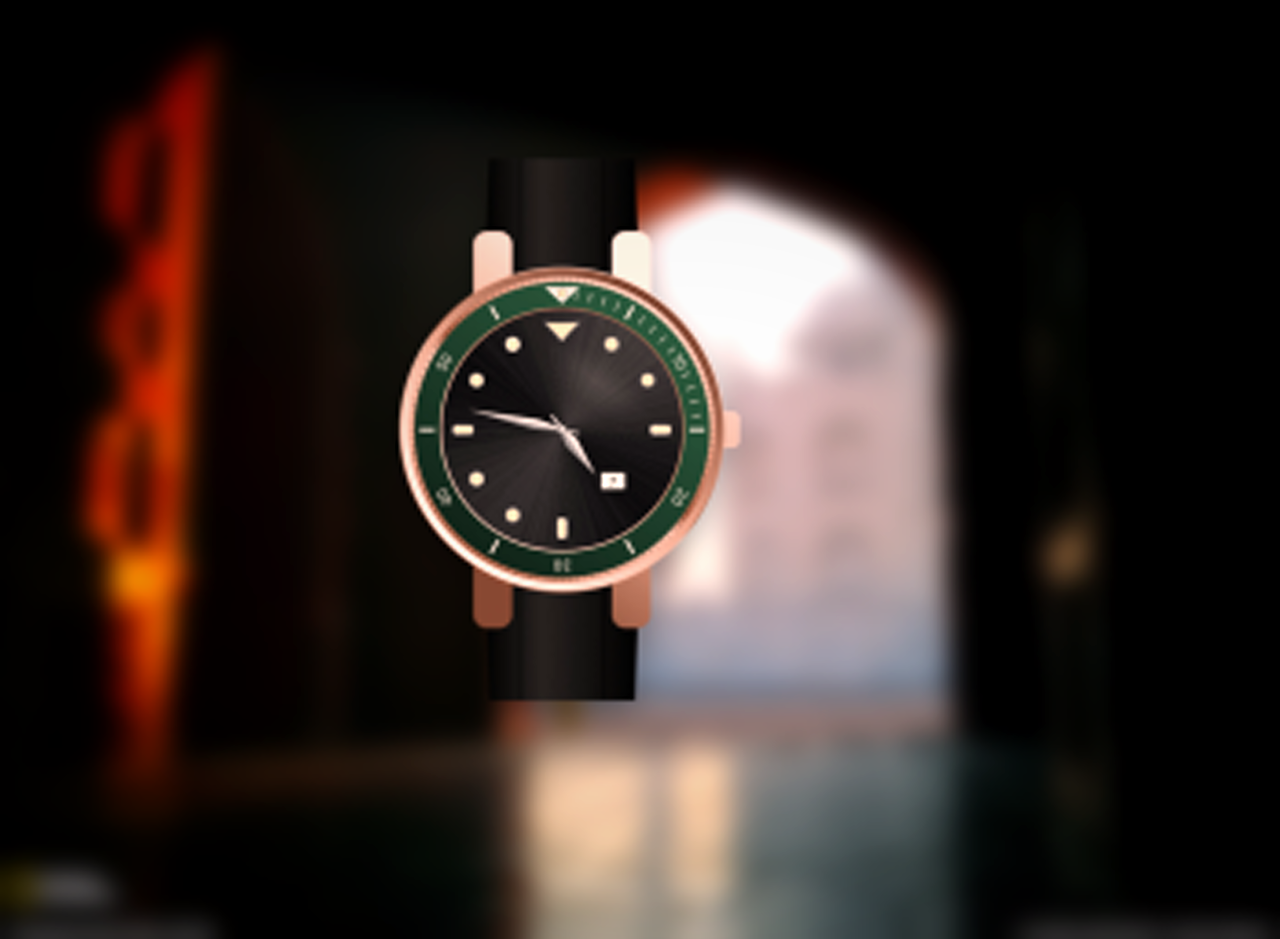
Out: {"hour": 4, "minute": 47}
